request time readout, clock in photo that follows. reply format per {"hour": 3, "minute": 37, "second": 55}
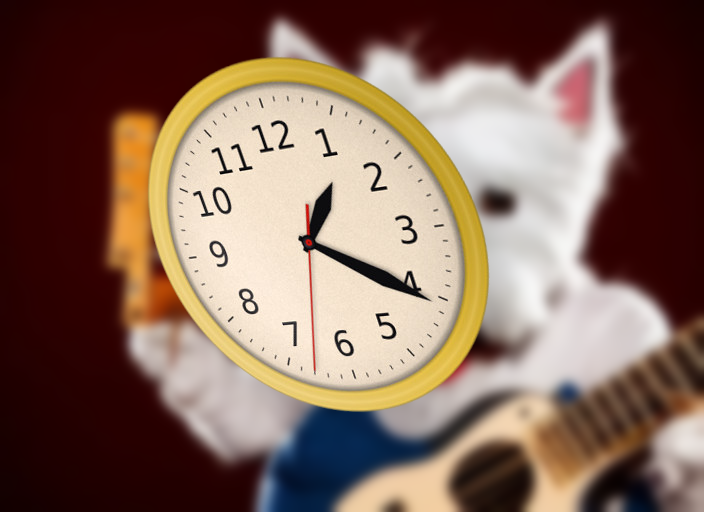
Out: {"hour": 1, "minute": 20, "second": 33}
